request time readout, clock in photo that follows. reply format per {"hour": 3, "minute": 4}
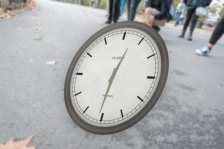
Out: {"hour": 12, "minute": 31}
